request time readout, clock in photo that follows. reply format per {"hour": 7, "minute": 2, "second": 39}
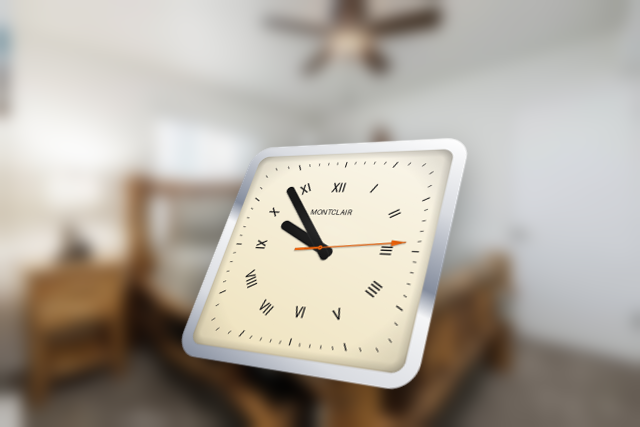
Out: {"hour": 9, "minute": 53, "second": 14}
